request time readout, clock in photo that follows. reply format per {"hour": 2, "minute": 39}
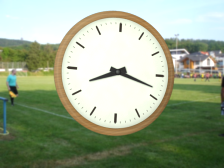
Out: {"hour": 8, "minute": 18}
